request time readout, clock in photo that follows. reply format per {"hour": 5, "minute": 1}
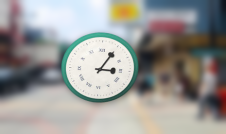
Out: {"hour": 3, "minute": 5}
